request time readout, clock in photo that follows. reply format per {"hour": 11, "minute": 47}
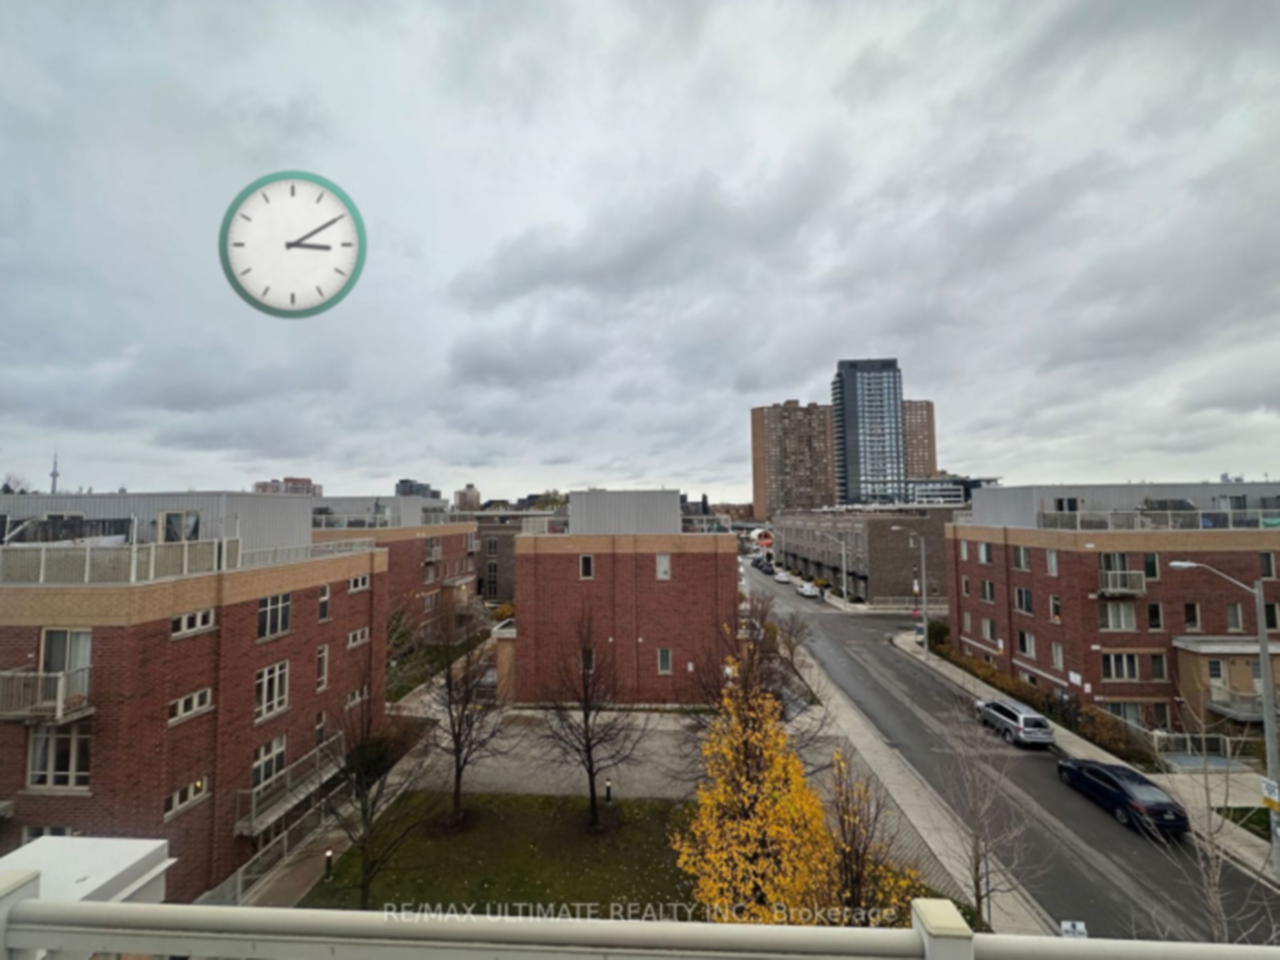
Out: {"hour": 3, "minute": 10}
